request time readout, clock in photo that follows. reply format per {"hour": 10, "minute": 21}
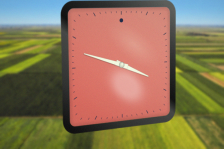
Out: {"hour": 3, "minute": 48}
